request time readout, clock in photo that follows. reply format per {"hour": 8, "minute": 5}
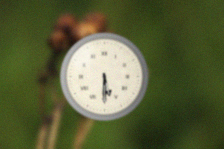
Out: {"hour": 5, "minute": 30}
